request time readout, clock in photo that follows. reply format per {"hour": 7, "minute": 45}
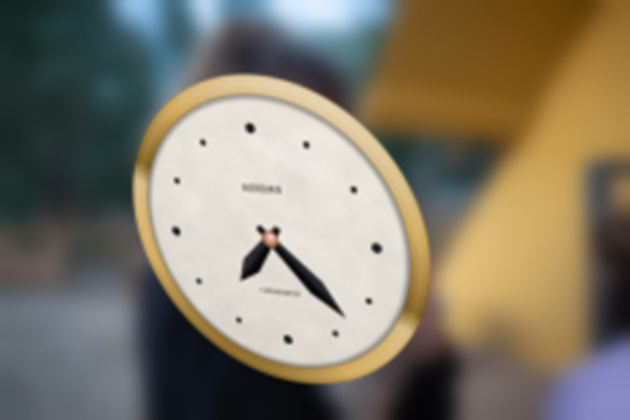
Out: {"hour": 7, "minute": 23}
